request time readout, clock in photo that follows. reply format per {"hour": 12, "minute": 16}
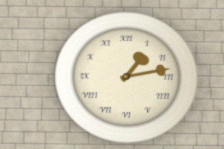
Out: {"hour": 1, "minute": 13}
